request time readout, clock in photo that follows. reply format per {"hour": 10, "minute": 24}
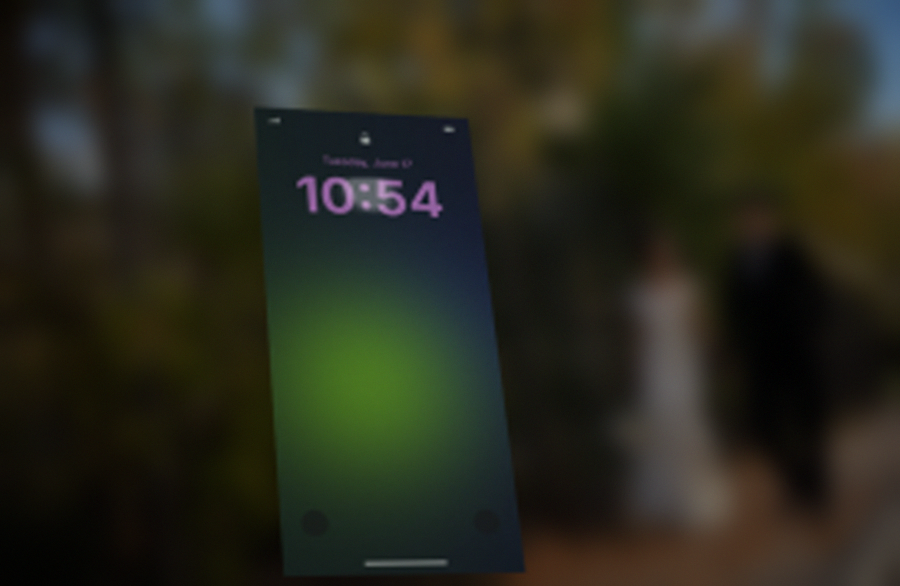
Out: {"hour": 10, "minute": 54}
